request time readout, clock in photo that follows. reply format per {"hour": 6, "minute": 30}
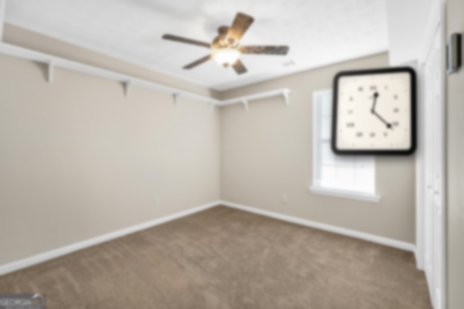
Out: {"hour": 12, "minute": 22}
